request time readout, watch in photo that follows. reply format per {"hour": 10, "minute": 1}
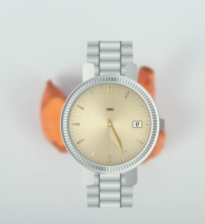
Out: {"hour": 5, "minute": 26}
